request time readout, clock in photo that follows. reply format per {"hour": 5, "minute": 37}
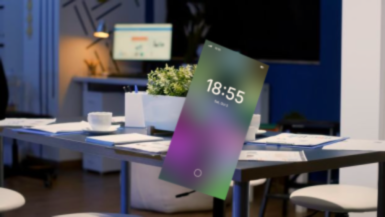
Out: {"hour": 18, "minute": 55}
